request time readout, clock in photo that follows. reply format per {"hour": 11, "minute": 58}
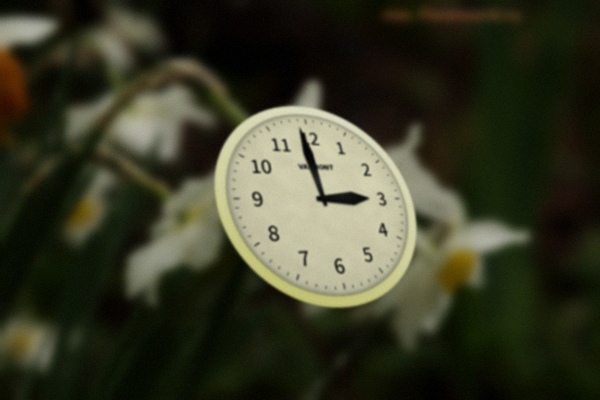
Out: {"hour": 2, "minute": 59}
